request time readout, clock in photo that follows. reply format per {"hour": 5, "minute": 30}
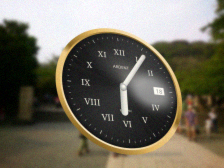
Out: {"hour": 6, "minute": 6}
